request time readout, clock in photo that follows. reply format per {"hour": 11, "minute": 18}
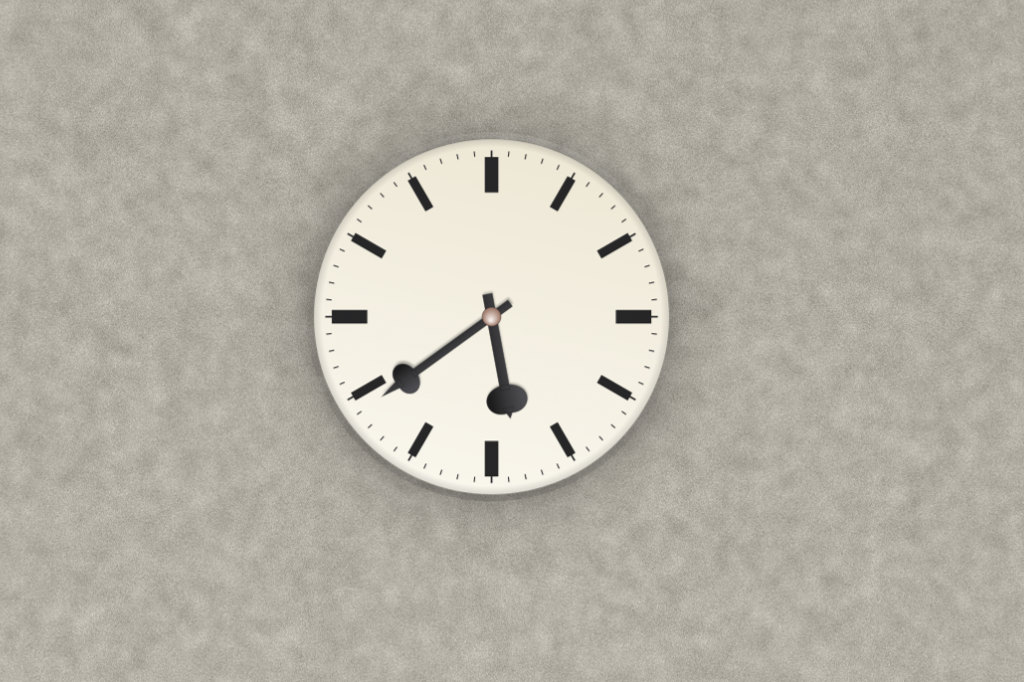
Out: {"hour": 5, "minute": 39}
